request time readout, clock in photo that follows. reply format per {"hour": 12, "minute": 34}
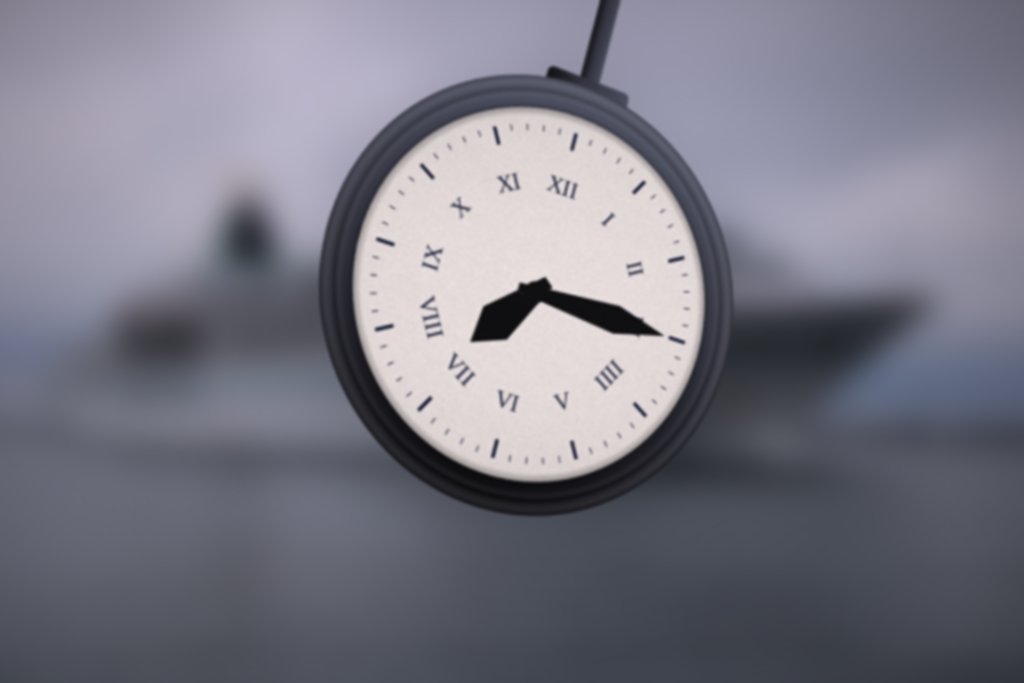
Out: {"hour": 7, "minute": 15}
